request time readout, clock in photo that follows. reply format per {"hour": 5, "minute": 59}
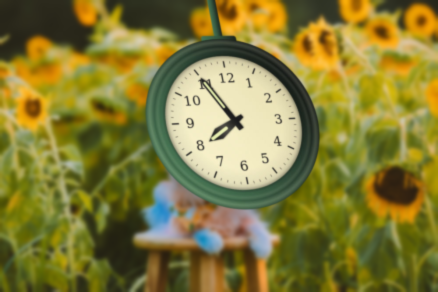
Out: {"hour": 7, "minute": 55}
